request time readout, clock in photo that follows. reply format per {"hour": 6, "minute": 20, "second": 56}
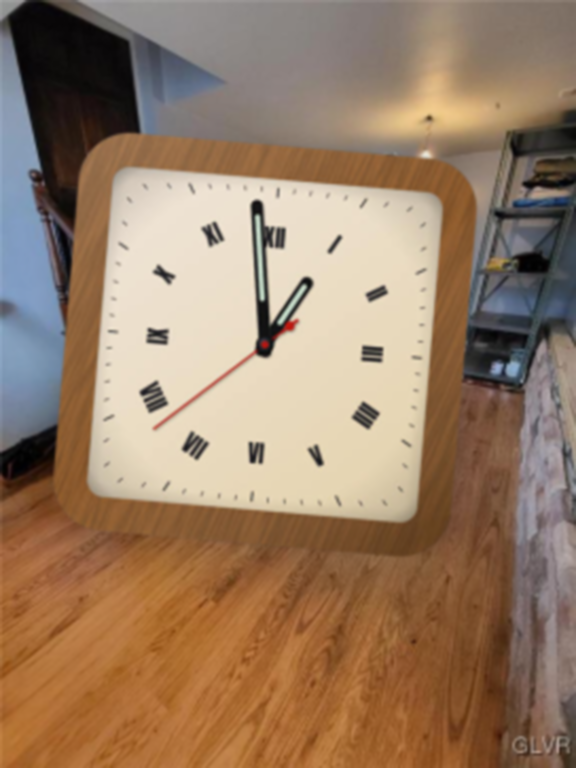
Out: {"hour": 12, "minute": 58, "second": 38}
